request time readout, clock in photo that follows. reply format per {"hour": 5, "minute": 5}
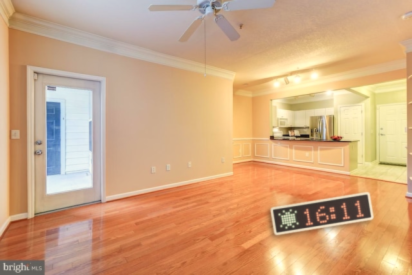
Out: {"hour": 16, "minute": 11}
